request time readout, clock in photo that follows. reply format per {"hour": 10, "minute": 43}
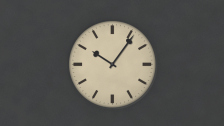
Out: {"hour": 10, "minute": 6}
